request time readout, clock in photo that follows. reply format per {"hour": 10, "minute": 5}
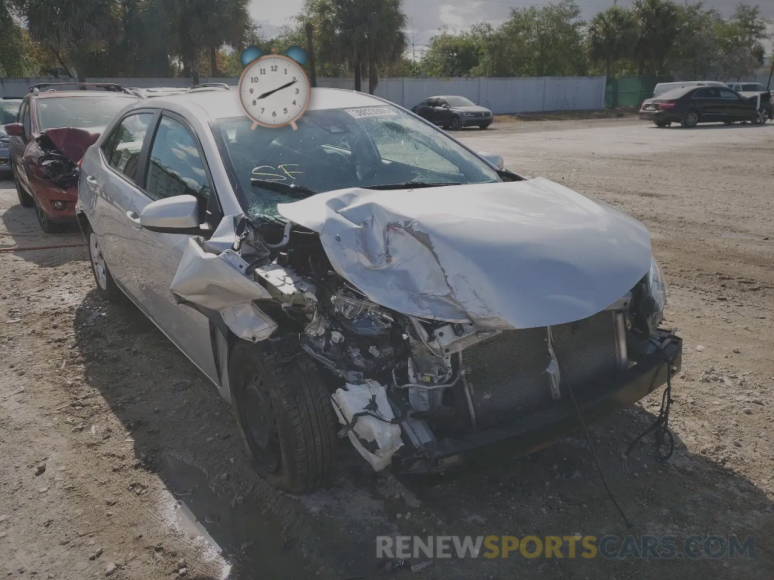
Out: {"hour": 8, "minute": 11}
